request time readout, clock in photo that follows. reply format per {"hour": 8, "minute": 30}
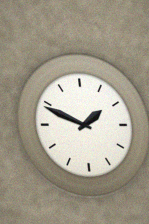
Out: {"hour": 1, "minute": 49}
